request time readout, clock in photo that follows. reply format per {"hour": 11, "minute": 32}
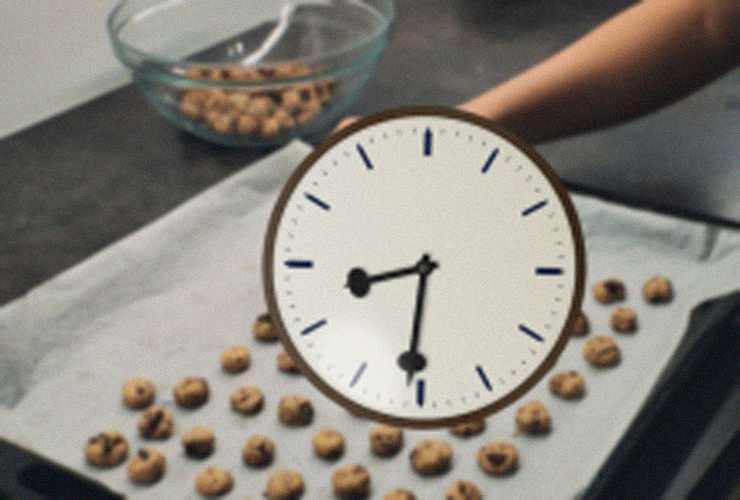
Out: {"hour": 8, "minute": 31}
